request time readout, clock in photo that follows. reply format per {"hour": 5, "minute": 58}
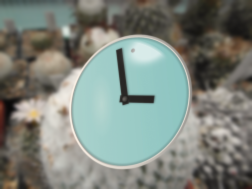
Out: {"hour": 2, "minute": 57}
